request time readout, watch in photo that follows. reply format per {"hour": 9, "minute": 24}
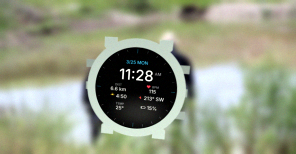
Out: {"hour": 11, "minute": 28}
